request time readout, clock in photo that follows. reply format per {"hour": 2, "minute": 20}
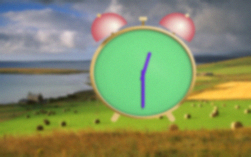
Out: {"hour": 12, "minute": 30}
